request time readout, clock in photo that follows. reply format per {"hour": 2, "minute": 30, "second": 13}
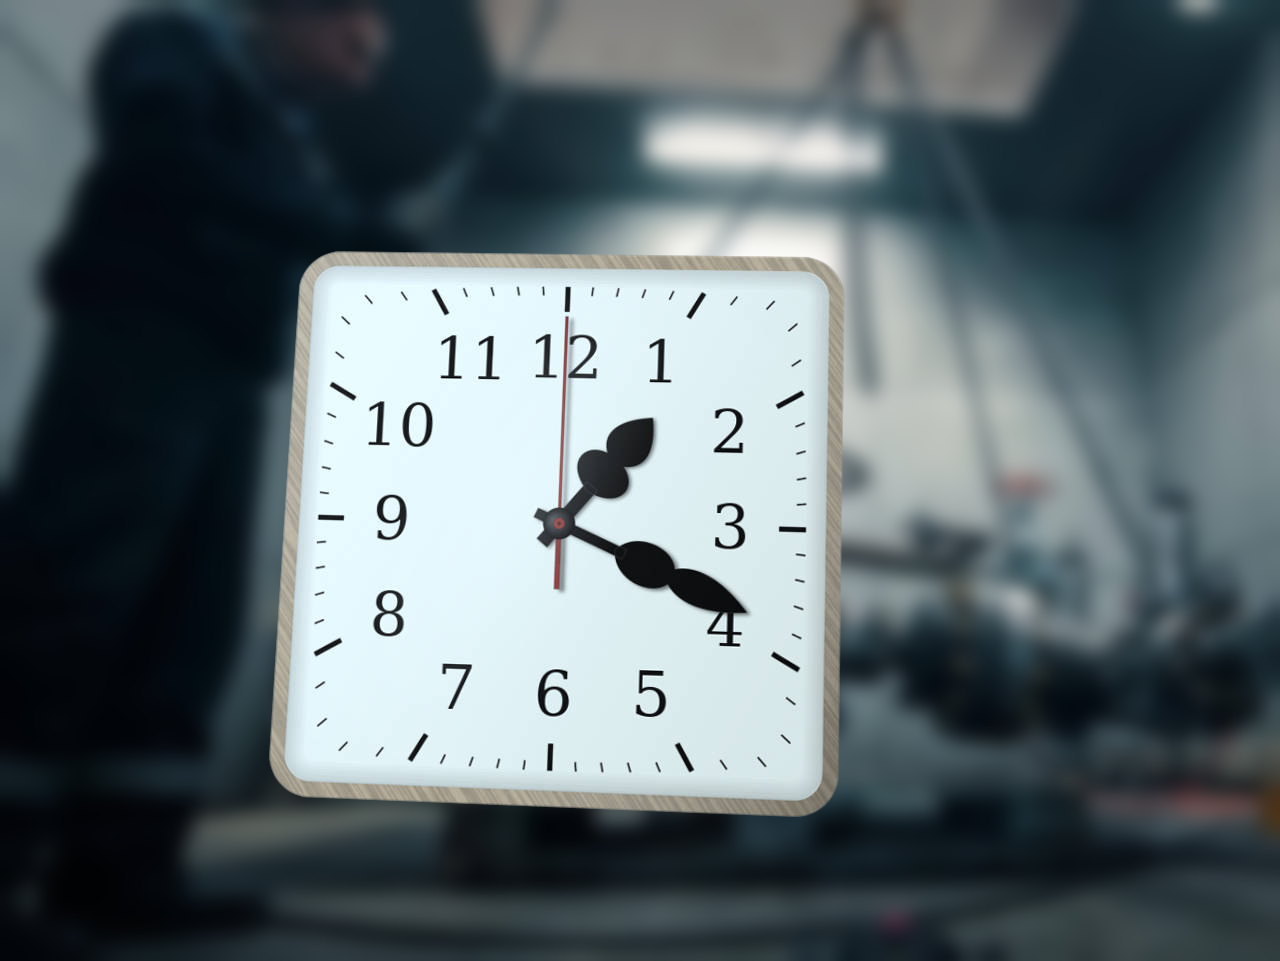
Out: {"hour": 1, "minute": 19, "second": 0}
